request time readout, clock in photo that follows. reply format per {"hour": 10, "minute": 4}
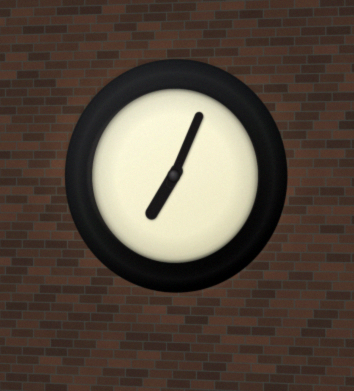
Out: {"hour": 7, "minute": 4}
